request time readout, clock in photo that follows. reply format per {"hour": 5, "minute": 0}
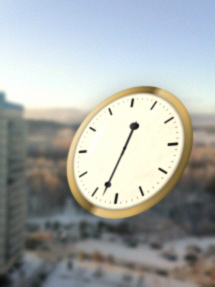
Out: {"hour": 12, "minute": 33}
